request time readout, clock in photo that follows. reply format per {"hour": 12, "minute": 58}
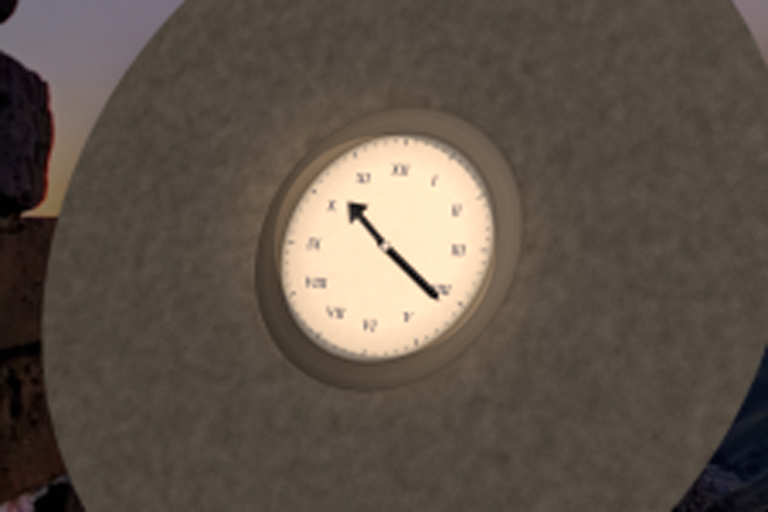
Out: {"hour": 10, "minute": 21}
